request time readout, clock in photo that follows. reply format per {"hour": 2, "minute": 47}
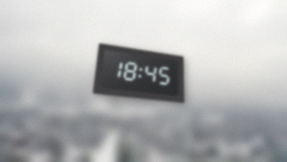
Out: {"hour": 18, "minute": 45}
